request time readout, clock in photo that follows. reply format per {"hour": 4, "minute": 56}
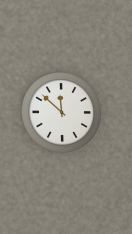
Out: {"hour": 11, "minute": 52}
